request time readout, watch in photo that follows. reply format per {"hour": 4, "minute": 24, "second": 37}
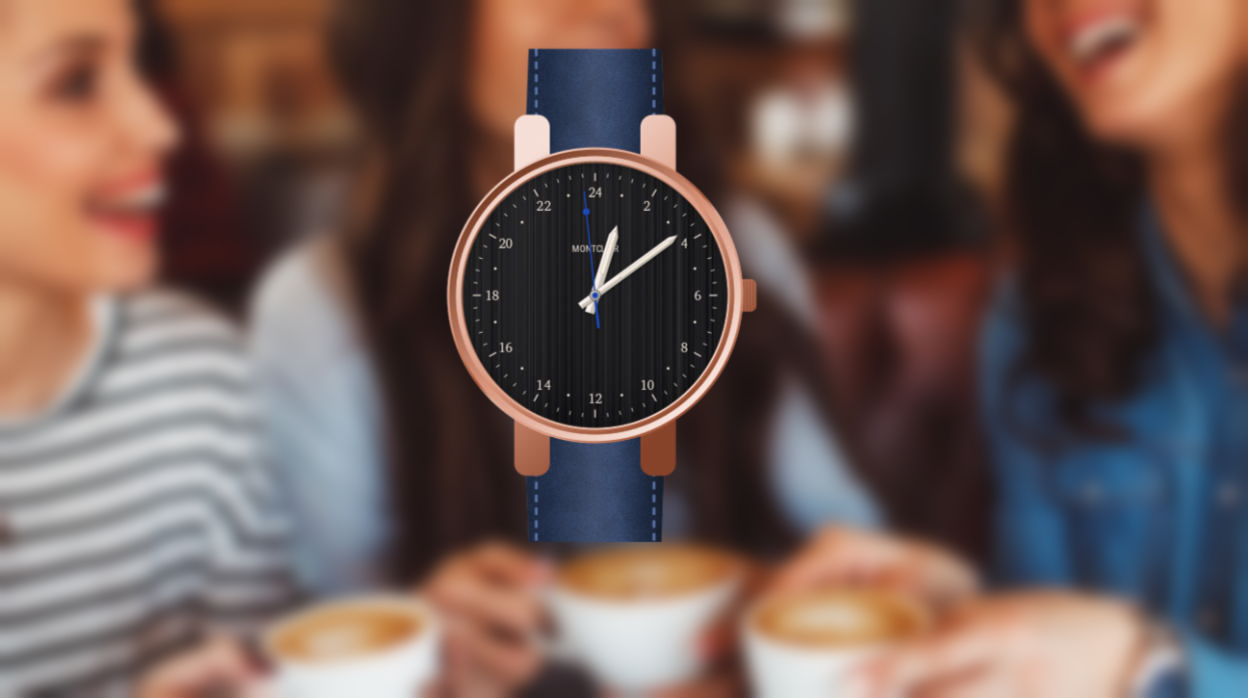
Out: {"hour": 1, "minute": 8, "second": 59}
